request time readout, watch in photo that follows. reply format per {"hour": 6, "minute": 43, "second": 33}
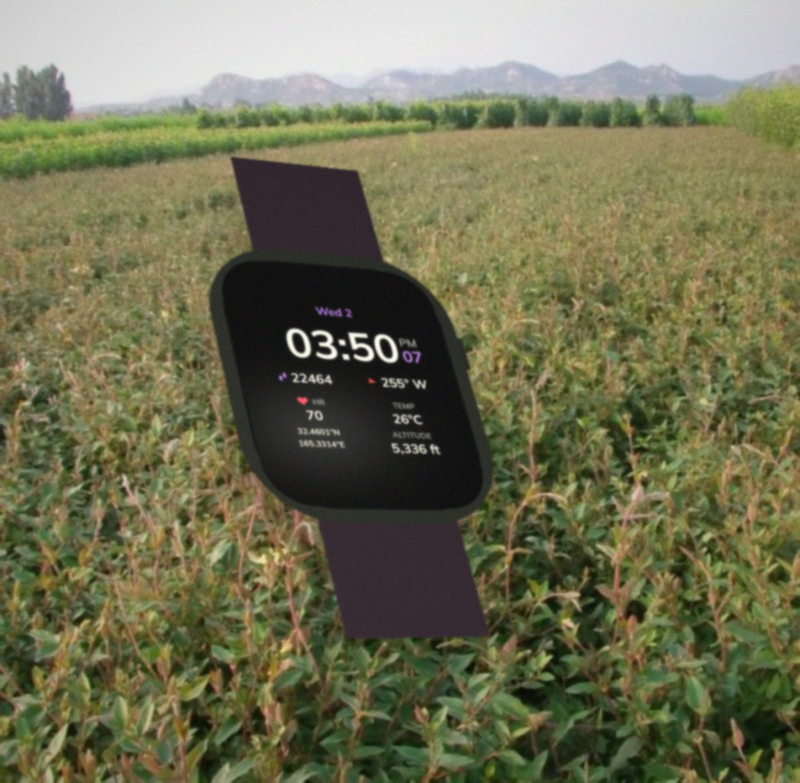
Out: {"hour": 3, "minute": 50, "second": 7}
